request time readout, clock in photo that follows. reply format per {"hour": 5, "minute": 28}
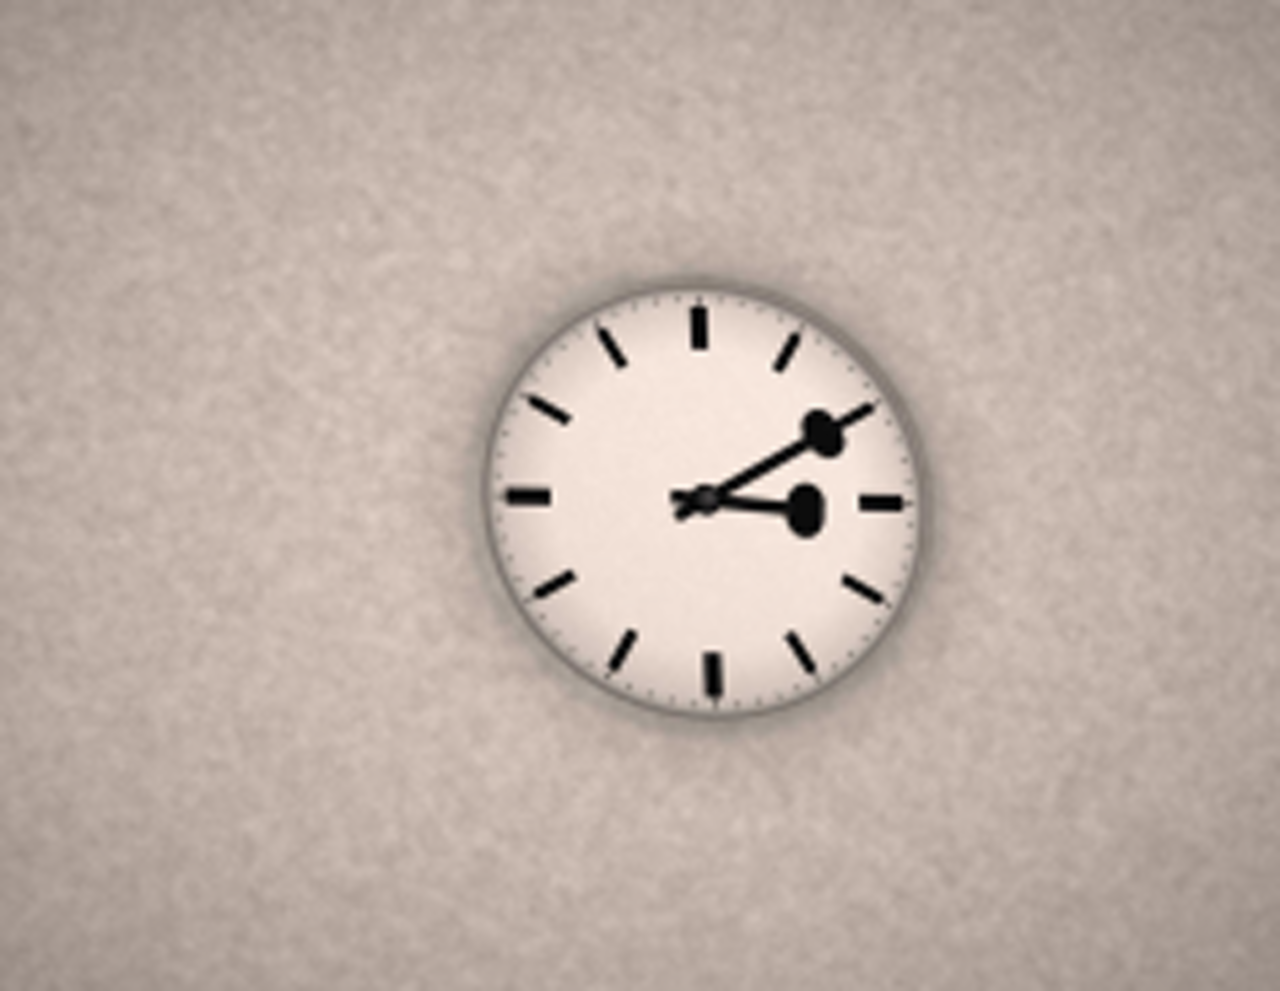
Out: {"hour": 3, "minute": 10}
